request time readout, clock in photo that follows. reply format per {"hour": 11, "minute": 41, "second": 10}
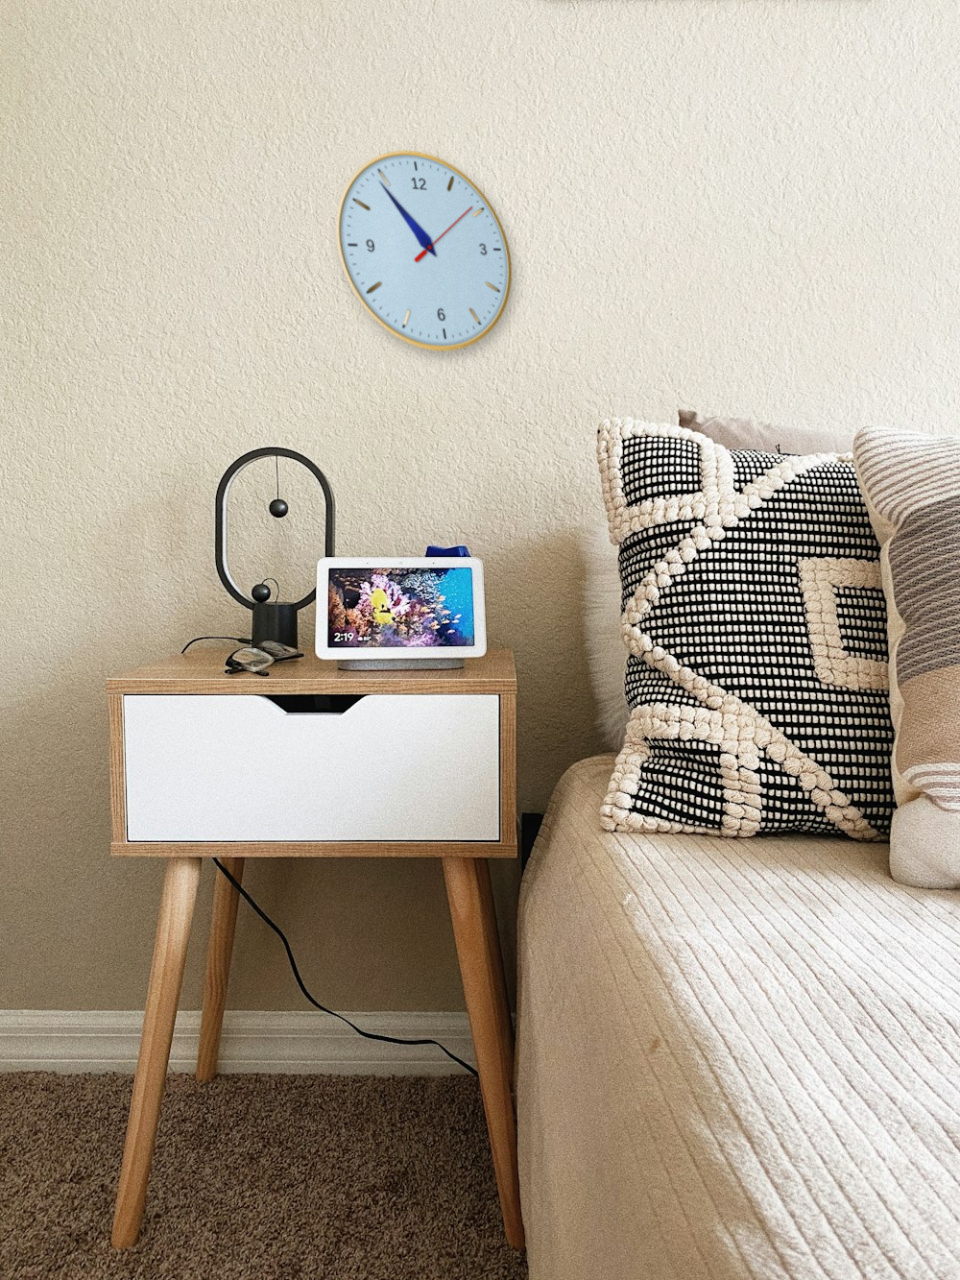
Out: {"hour": 10, "minute": 54, "second": 9}
